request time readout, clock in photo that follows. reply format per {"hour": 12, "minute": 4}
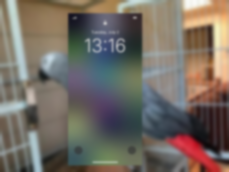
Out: {"hour": 13, "minute": 16}
